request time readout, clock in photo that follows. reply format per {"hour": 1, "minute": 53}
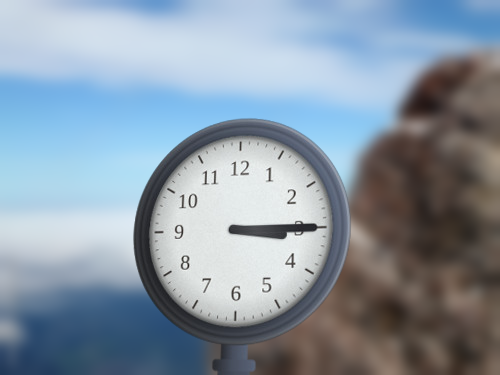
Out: {"hour": 3, "minute": 15}
